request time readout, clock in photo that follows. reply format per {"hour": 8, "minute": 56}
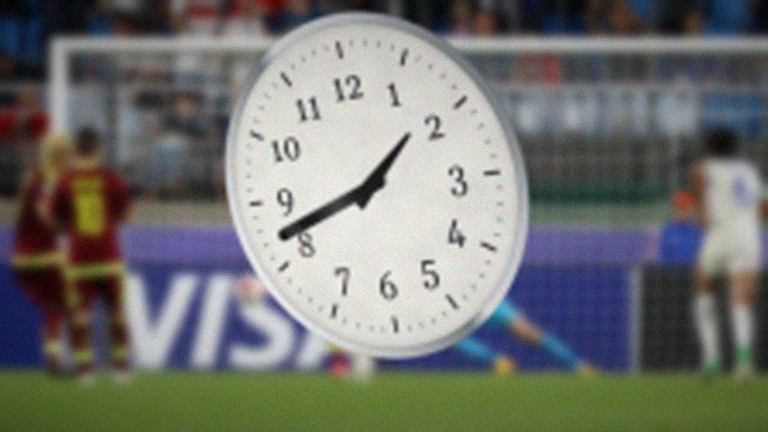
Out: {"hour": 1, "minute": 42}
